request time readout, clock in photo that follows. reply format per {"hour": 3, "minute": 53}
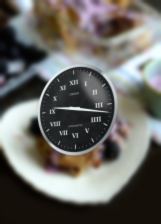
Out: {"hour": 9, "minute": 17}
